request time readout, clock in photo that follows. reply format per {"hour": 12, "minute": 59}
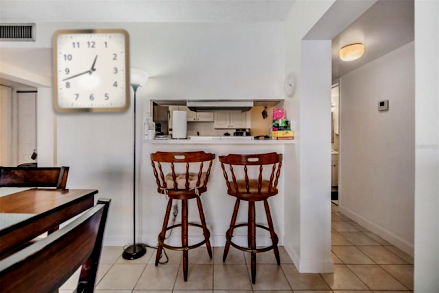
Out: {"hour": 12, "minute": 42}
